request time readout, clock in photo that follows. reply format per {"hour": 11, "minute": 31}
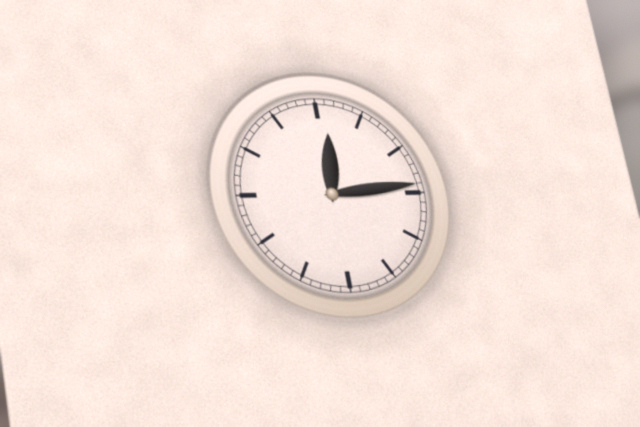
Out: {"hour": 12, "minute": 14}
